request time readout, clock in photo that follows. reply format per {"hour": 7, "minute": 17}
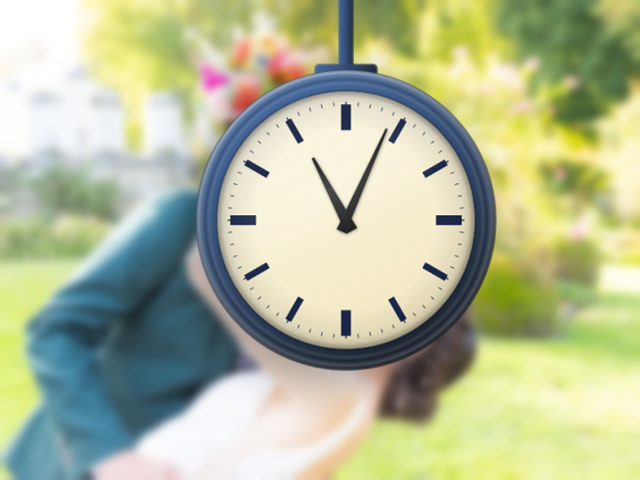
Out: {"hour": 11, "minute": 4}
